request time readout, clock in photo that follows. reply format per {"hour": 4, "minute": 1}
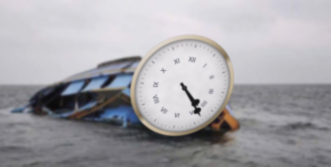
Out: {"hour": 4, "minute": 23}
